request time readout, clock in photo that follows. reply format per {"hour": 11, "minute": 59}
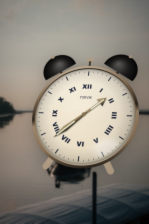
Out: {"hour": 1, "minute": 38}
